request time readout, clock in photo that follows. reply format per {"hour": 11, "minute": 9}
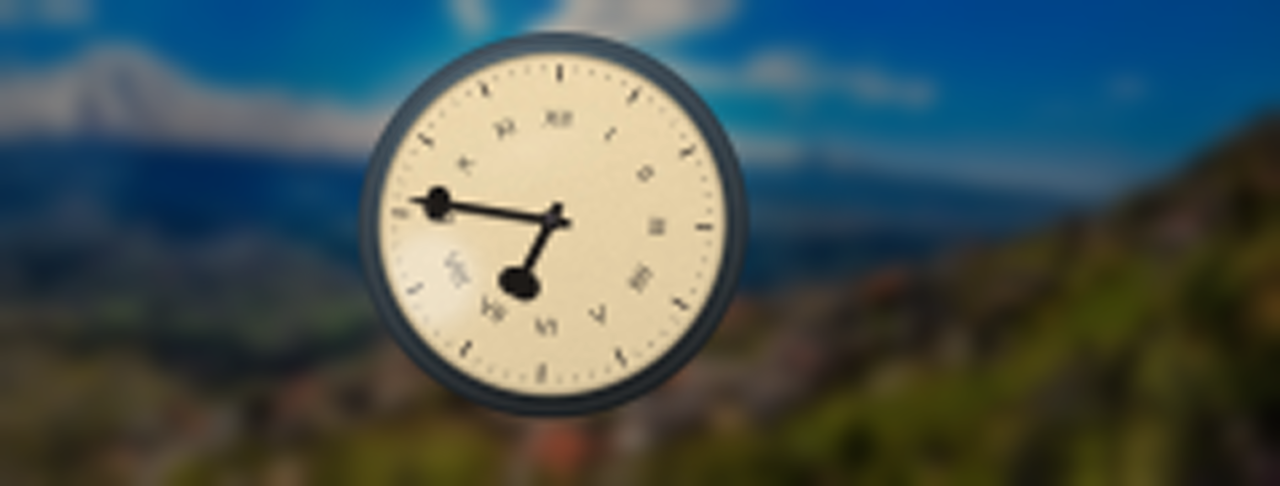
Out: {"hour": 6, "minute": 46}
